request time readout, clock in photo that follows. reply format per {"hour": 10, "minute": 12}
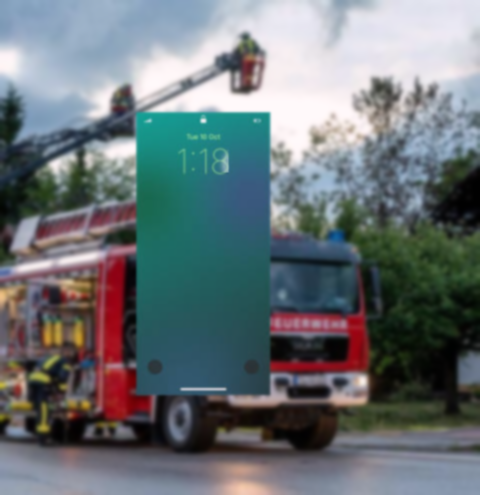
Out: {"hour": 1, "minute": 18}
